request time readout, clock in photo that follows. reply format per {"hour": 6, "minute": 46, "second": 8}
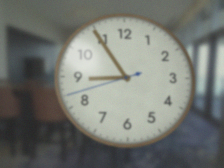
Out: {"hour": 8, "minute": 54, "second": 42}
